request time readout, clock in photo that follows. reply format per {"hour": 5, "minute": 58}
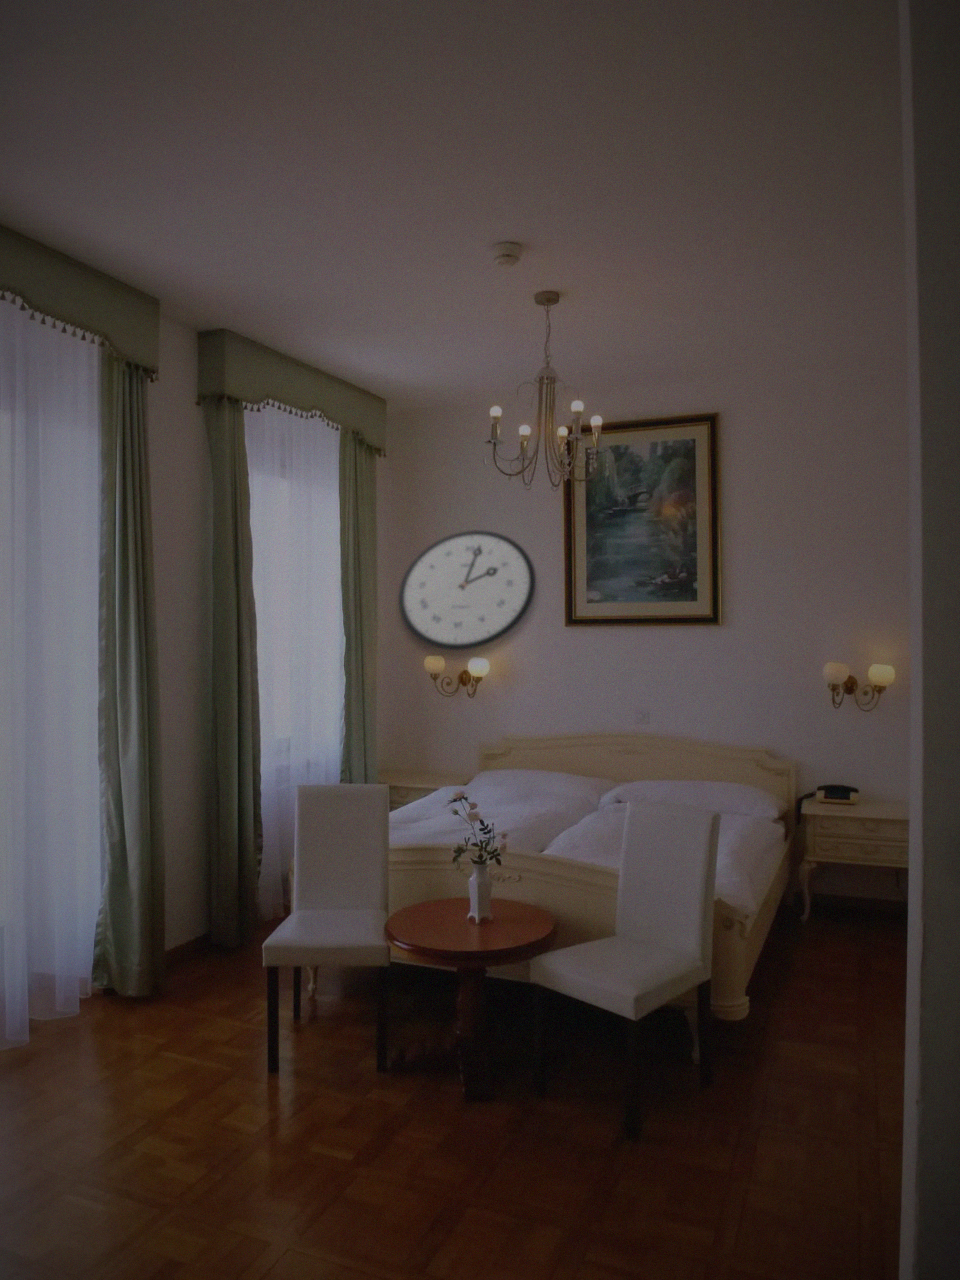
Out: {"hour": 2, "minute": 2}
